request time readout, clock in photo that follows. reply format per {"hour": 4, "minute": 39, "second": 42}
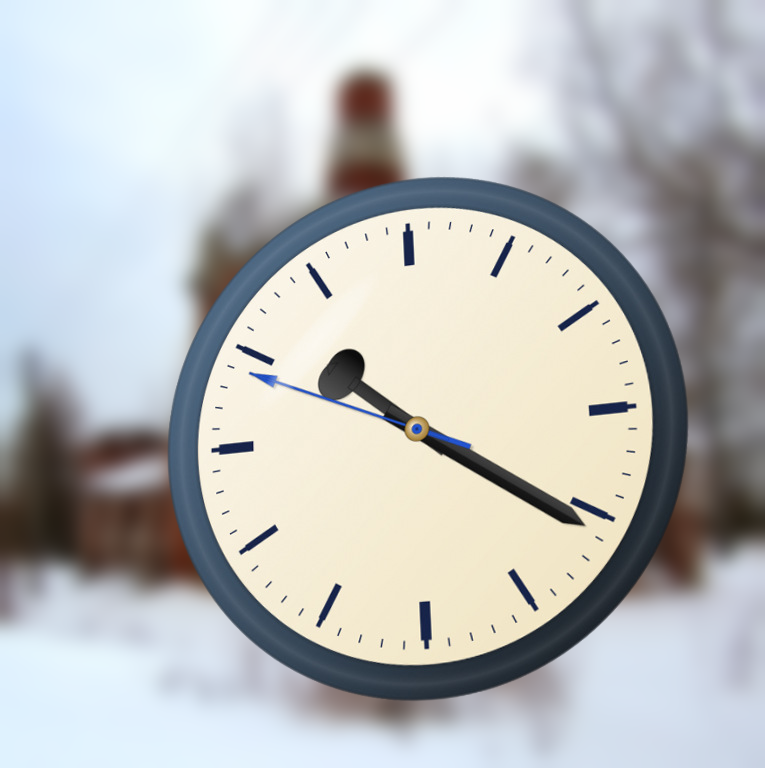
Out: {"hour": 10, "minute": 20, "second": 49}
